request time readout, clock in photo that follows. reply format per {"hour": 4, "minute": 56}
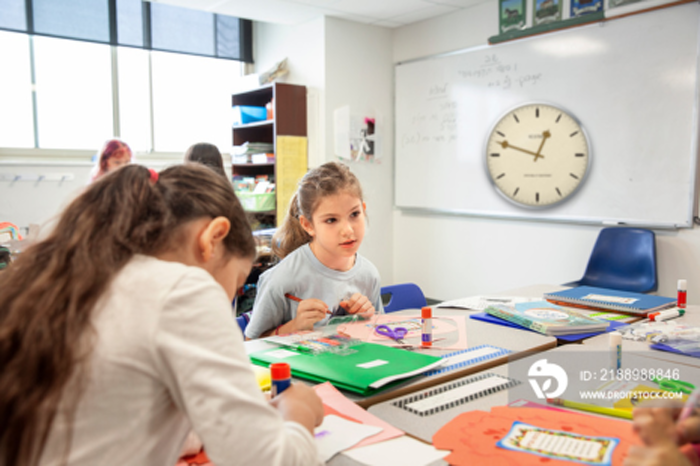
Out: {"hour": 12, "minute": 48}
